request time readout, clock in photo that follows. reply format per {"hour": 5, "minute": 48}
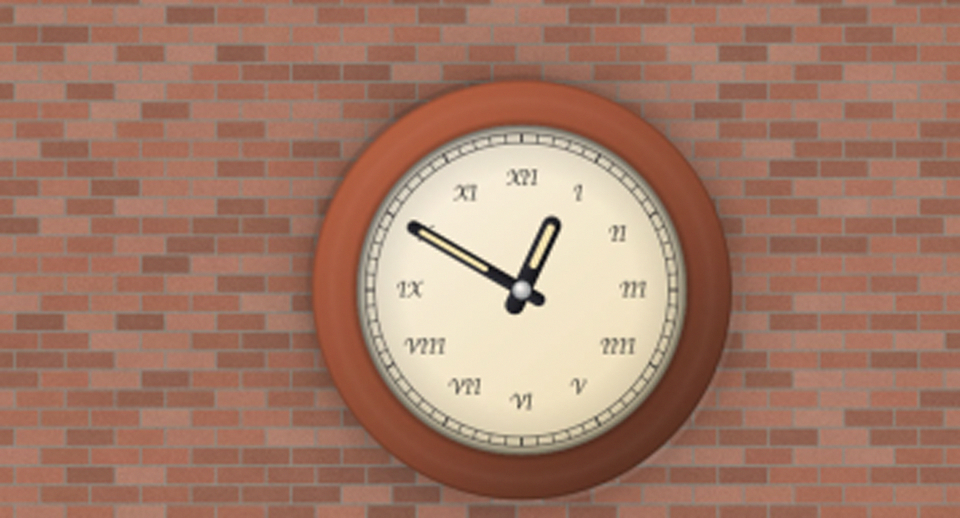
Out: {"hour": 12, "minute": 50}
